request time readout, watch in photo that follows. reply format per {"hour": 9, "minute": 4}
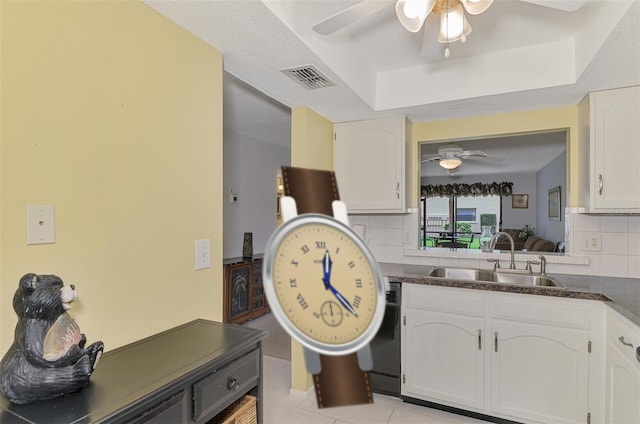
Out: {"hour": 12, "minute": 23}
